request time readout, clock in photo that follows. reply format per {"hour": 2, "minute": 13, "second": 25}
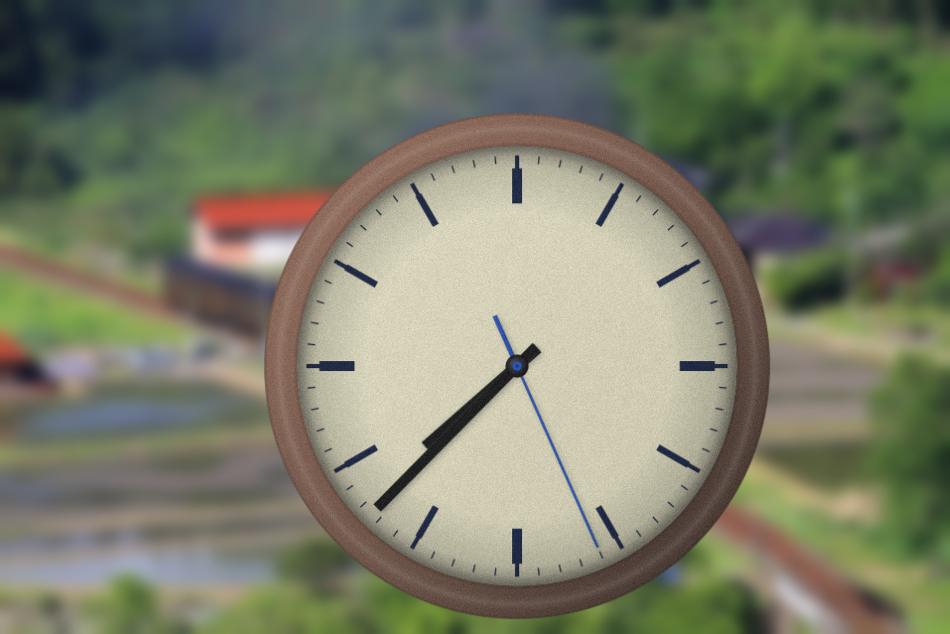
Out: {"hour": 7, "minute": 37, "second": 26}
